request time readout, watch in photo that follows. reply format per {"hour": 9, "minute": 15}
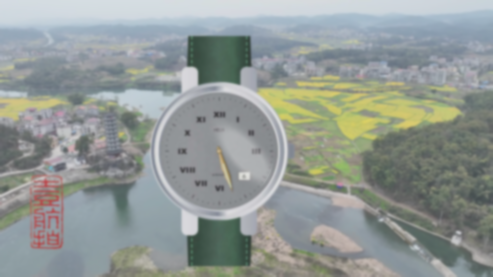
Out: {"hour": 5, "minute": 27}
